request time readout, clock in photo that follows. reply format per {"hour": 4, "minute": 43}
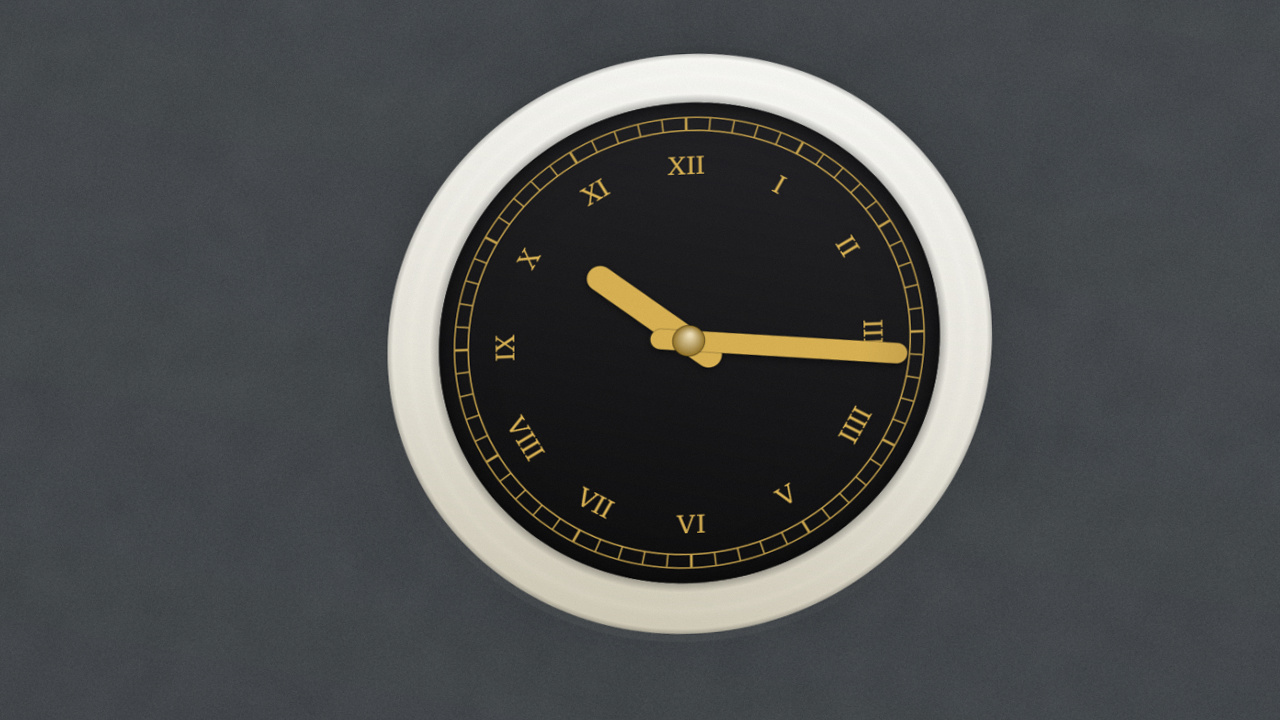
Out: {"hour": 10, "minute": 16}
